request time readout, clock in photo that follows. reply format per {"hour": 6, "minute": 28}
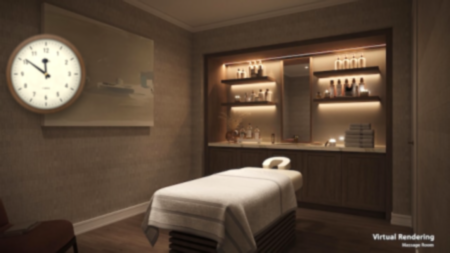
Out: {"hour": 11, "minute": 51}
